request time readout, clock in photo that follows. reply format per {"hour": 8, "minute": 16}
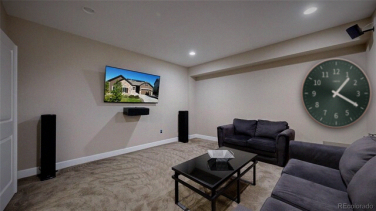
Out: {"hour": 1, "minute": 20}
